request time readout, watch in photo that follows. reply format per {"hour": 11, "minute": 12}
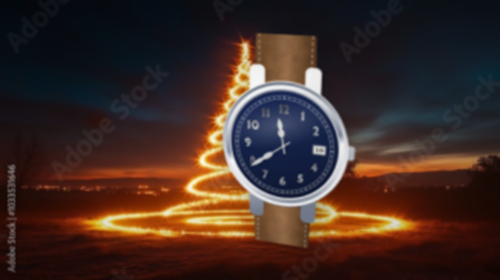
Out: {"hour": 11, "minute": 39}
